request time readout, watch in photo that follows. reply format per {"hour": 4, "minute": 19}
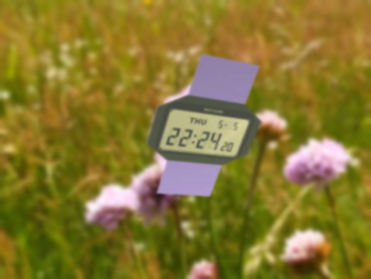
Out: {"hour": 22, "minute": 24}
